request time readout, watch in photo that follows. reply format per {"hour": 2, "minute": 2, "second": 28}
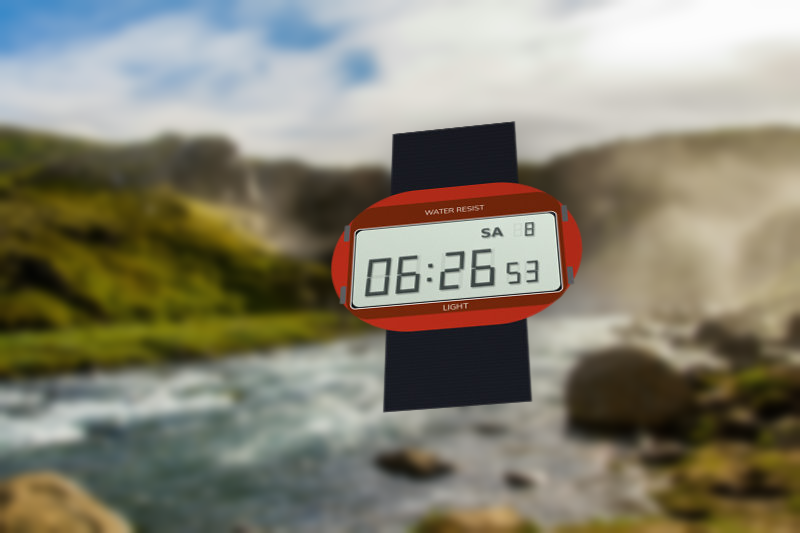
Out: {"hour": 6, "minute": 26, "second": 53}
